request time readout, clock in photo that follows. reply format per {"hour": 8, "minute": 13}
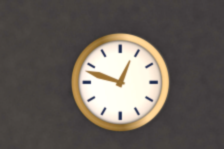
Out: {"hour": 12, "minute": 48}
